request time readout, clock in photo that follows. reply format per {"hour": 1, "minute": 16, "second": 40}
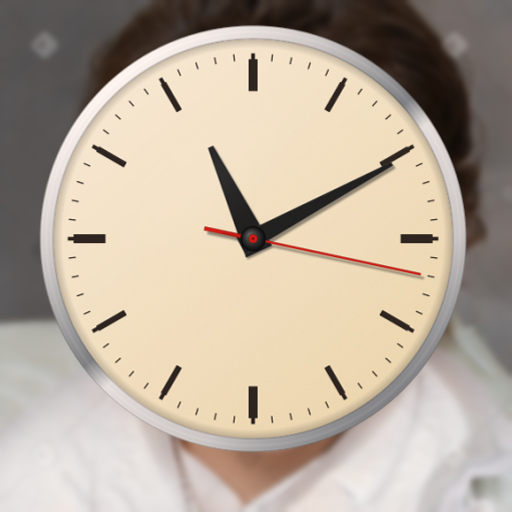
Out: {"hour": 11, "minute": 10, "second": 17}
